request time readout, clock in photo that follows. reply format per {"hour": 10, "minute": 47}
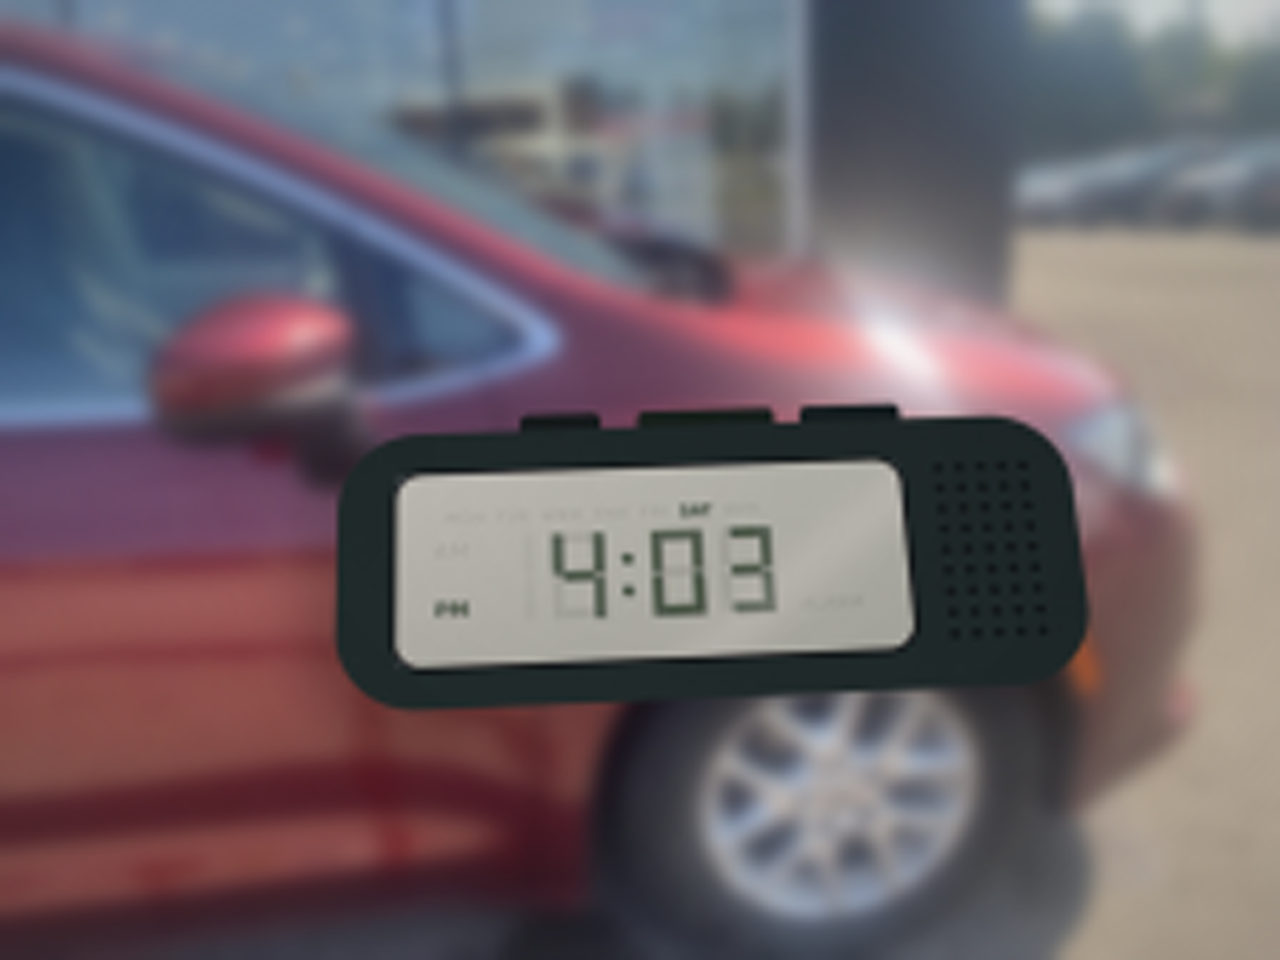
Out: {"hour": 4, "minute": 3}
